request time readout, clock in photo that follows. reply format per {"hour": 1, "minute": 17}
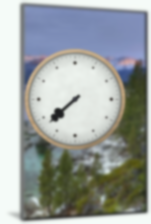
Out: {"hour": 7, "minute": 38}
